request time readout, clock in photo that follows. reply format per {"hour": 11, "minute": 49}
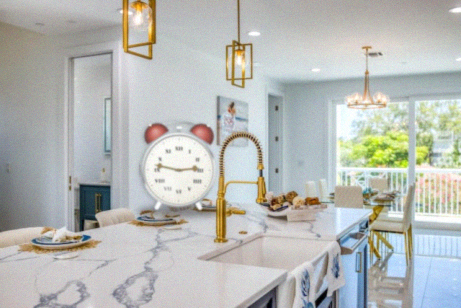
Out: {"hour": 2, "minute": 47}
